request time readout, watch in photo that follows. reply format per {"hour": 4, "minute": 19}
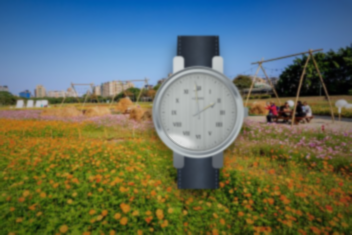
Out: {"hour": 1, "minute": 59}
